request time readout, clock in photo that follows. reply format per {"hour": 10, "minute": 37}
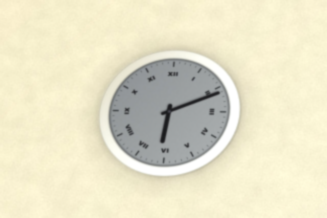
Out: {"hour": 6, "minute": 11}
